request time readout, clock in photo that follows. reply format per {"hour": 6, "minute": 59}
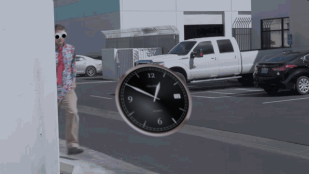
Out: {"hour": 12, "minute": 50}
